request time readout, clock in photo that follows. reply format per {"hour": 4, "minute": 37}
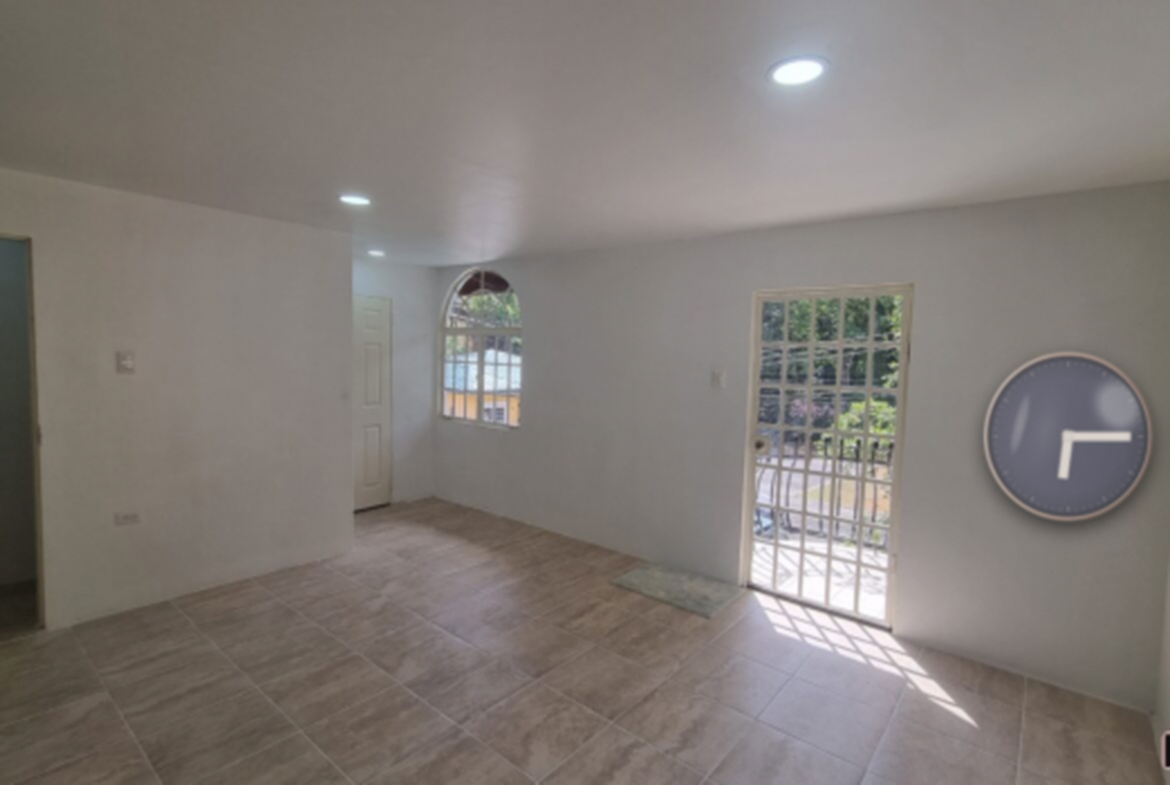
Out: {"hour": 6, "minute": 15}
